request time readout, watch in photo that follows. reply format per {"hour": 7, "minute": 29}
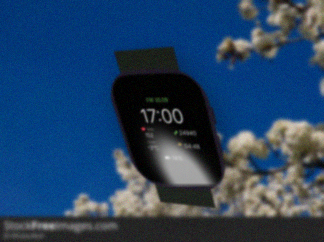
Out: {"hour": 17, "minute": 0}
